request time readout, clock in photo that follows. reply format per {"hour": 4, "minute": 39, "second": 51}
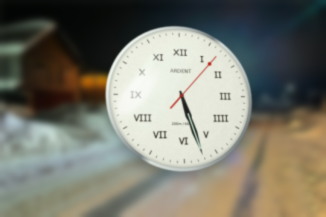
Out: {"hour": 5, "minute": 27, "second": 7}
